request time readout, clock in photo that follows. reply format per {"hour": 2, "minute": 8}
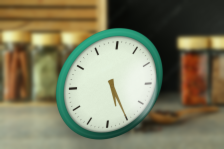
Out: {"hour": 5, "minute": 25}
